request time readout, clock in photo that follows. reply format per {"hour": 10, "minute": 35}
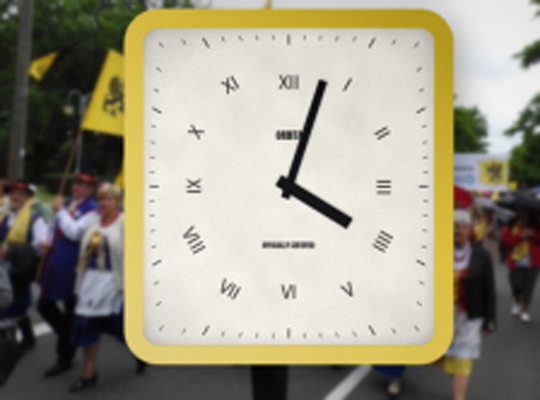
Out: {"hour": 4, "minute": 3}
